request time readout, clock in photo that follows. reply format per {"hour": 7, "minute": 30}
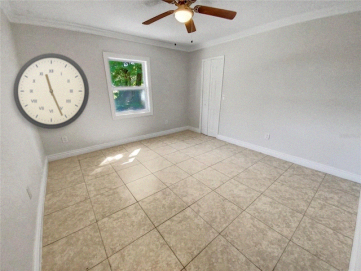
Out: {"hour": 11, "minute": 26}
